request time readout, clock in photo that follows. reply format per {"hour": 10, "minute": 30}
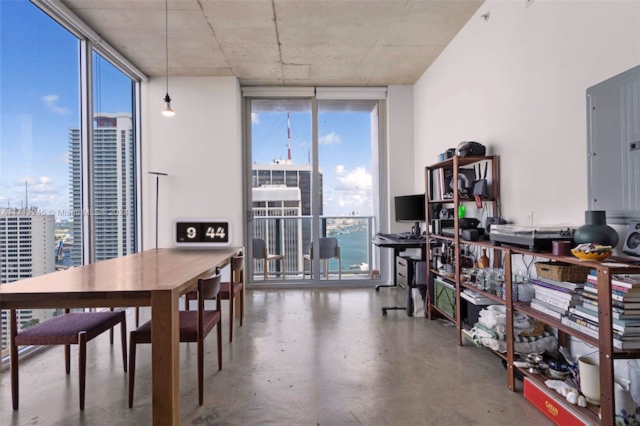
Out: {"hour": 9, "minute": 44}
